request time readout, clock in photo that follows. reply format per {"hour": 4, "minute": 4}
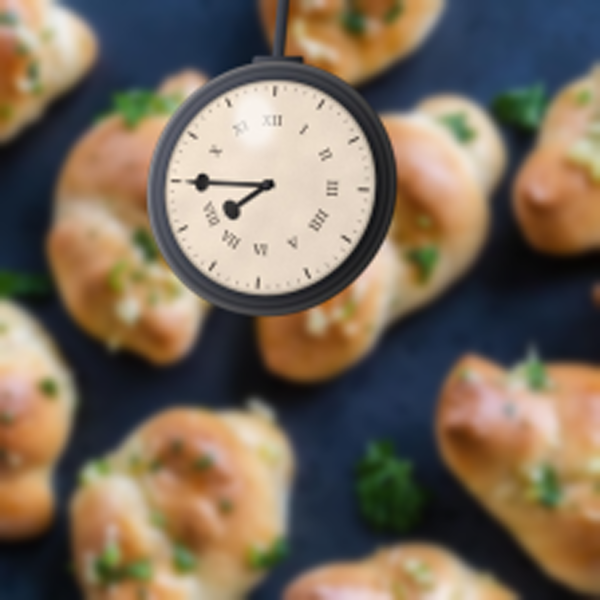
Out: {"hour": 7, "minute": 45}
